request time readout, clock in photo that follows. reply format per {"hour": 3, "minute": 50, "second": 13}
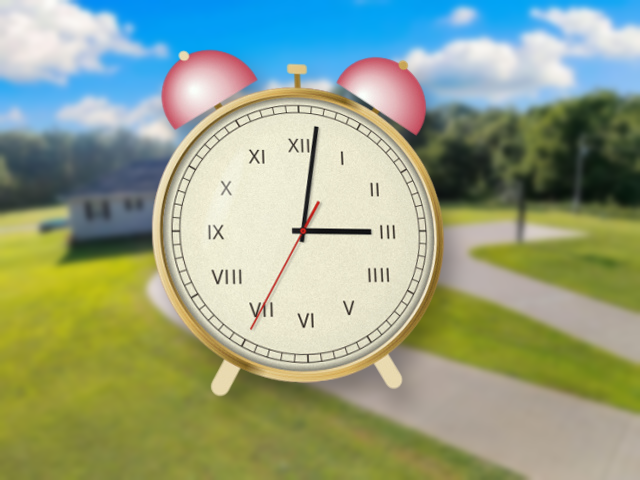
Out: {"hour": 3, "minute": 1, "second": 35}
